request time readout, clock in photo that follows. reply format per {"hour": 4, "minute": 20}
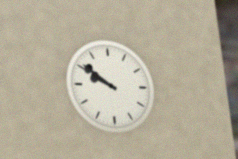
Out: {"hour": 9, "minute": 51}
